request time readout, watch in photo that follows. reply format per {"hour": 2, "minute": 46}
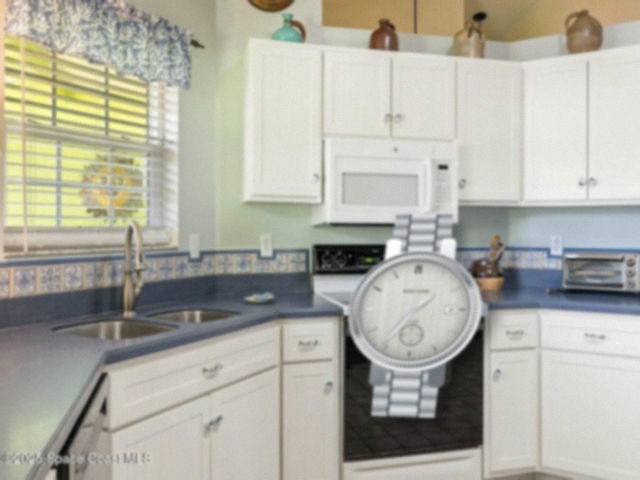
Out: {"hour": 1, "minute": 36}
